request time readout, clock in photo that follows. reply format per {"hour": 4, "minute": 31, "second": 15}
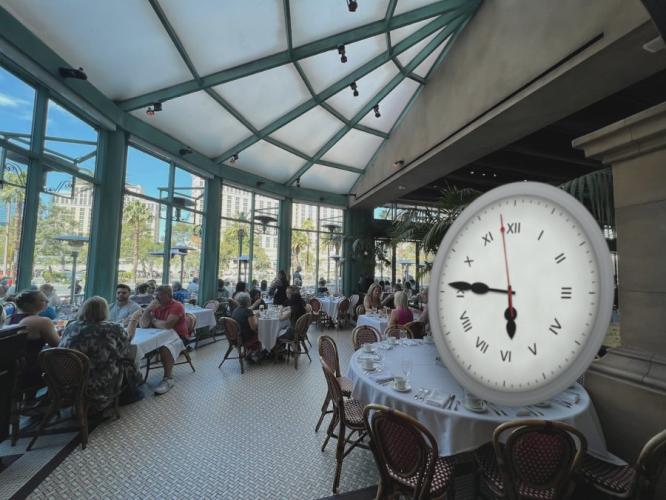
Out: {"hour": 5, "minute": 45, "second": 58}
